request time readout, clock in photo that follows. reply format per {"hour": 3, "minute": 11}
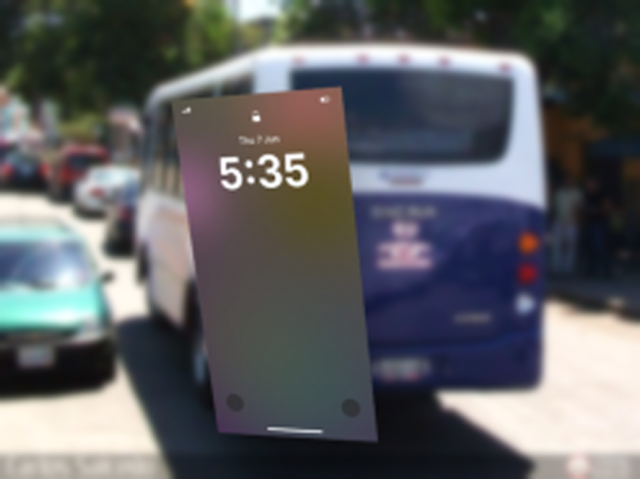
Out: {"hour": 5, "minute": 35}
